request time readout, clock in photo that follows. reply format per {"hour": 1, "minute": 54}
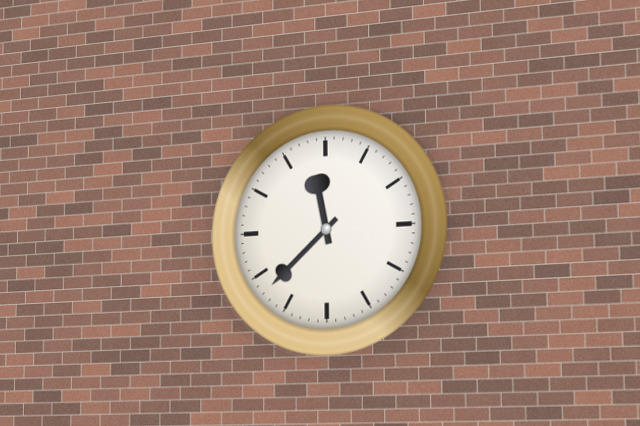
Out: {"hour": 11, "minute": 38}
